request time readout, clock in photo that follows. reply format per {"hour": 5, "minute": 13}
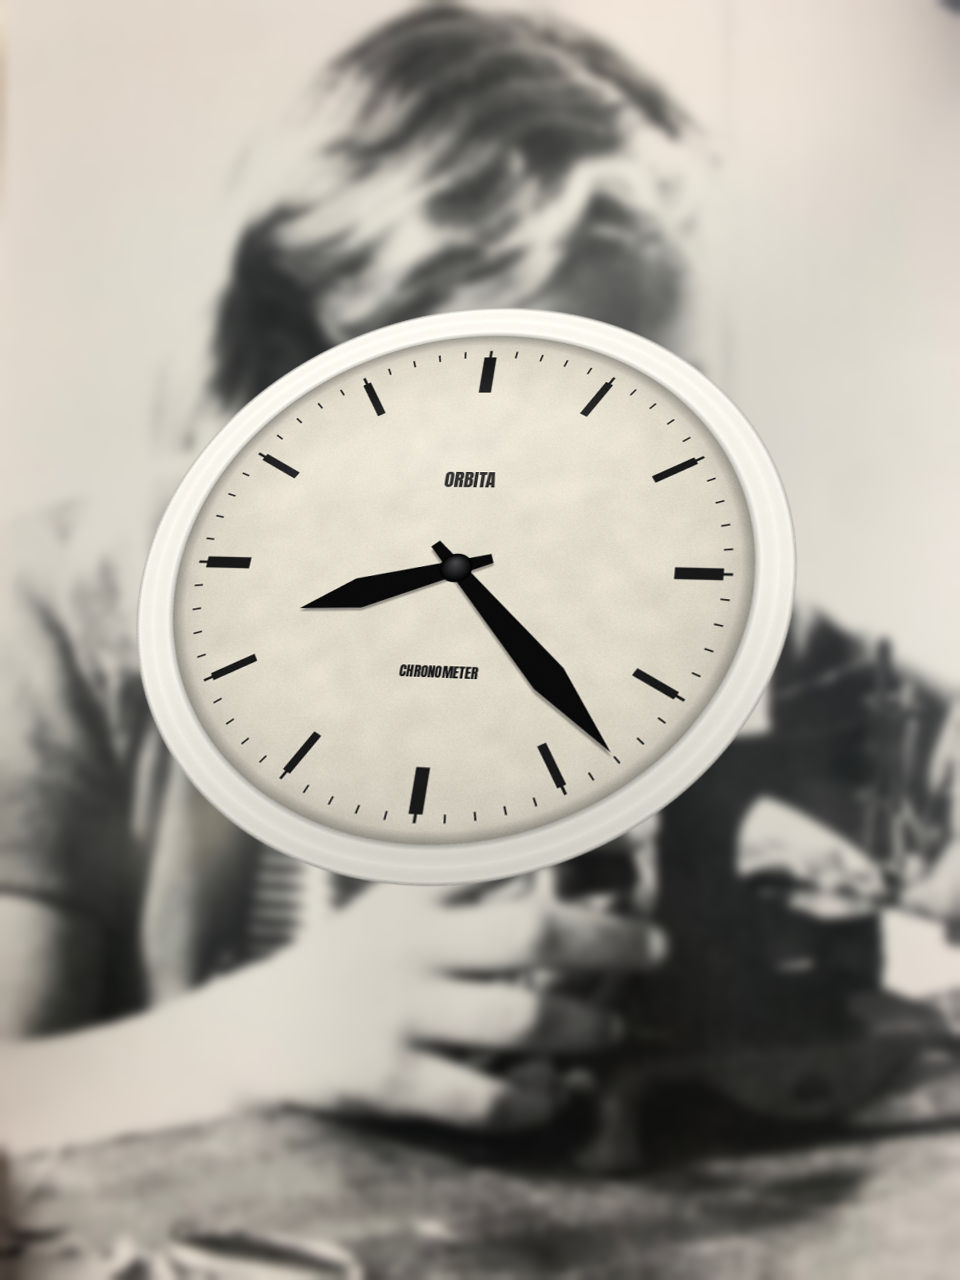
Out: {"hour": 8, "minute": 23}
